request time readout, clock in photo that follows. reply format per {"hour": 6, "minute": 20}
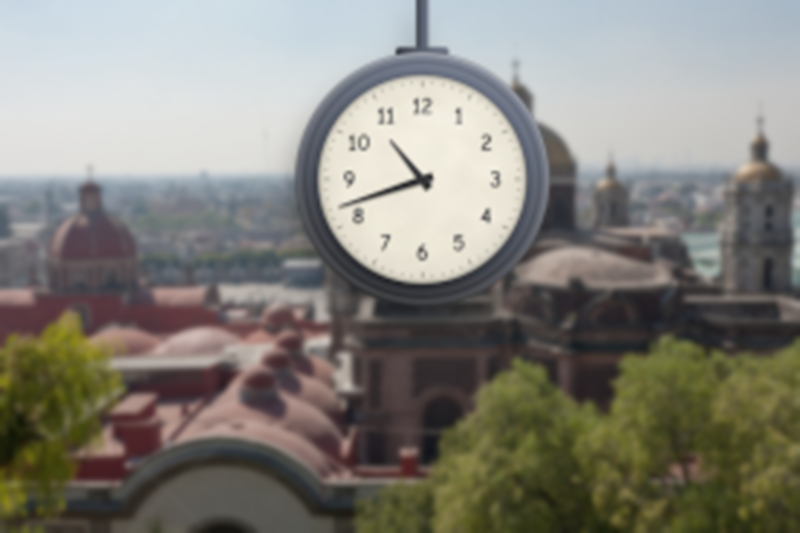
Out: {"hour": 10, "minute": 42}
